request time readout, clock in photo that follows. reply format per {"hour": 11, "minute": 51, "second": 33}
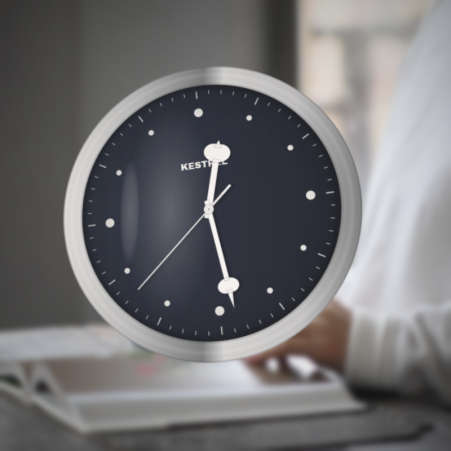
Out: {"hour": 12, "minute": 28, "second": 38}
